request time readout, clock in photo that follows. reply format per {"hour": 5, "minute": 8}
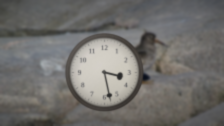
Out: {"hour": 3, "minute": 28}
